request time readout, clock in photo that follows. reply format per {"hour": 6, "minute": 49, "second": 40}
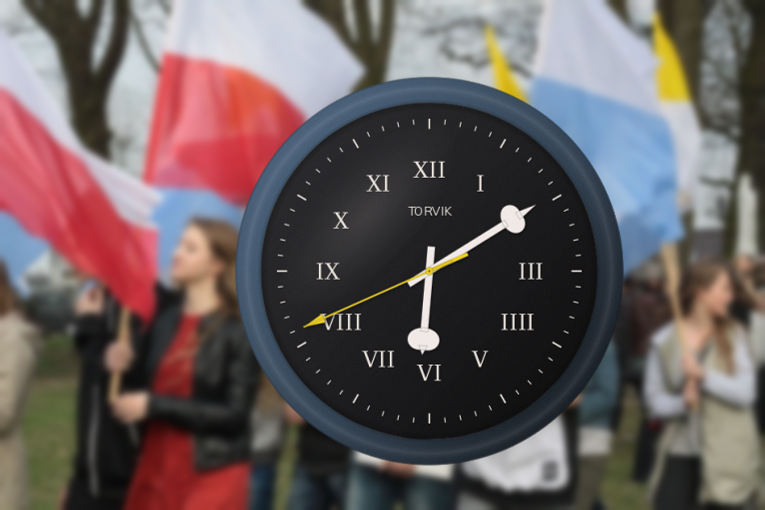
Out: {"hour": 6, "minute": 9, "second": 41}
